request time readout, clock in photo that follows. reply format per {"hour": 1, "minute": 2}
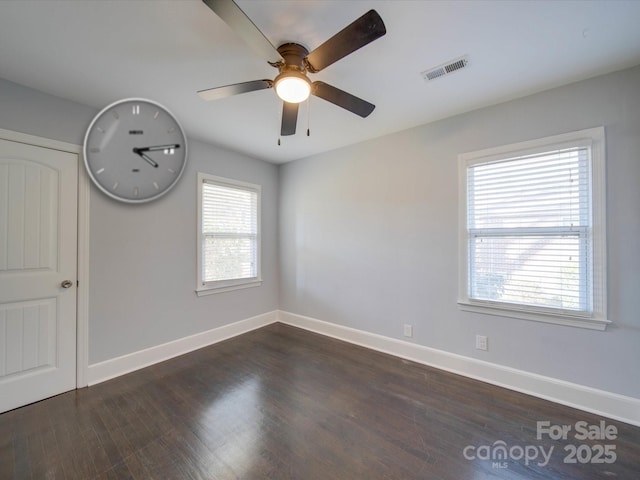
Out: {"hour": 4, "minute": 14}
